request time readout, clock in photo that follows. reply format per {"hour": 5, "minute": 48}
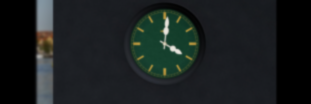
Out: {"hour": 4, "minute": 1}
